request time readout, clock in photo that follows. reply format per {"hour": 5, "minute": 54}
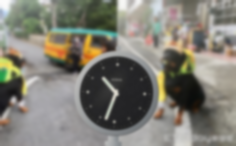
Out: {"hour": 10, "minute": 33}
